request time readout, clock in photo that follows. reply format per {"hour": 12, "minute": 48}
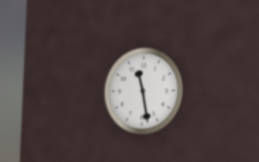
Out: {"hour": 11, "minute": 28}
